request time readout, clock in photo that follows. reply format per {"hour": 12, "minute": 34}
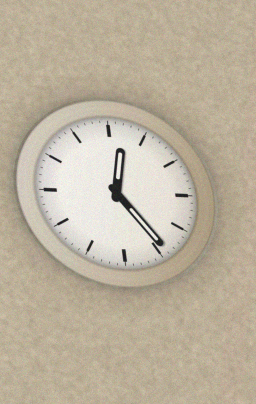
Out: {"hour": 12, "minute": 24}
